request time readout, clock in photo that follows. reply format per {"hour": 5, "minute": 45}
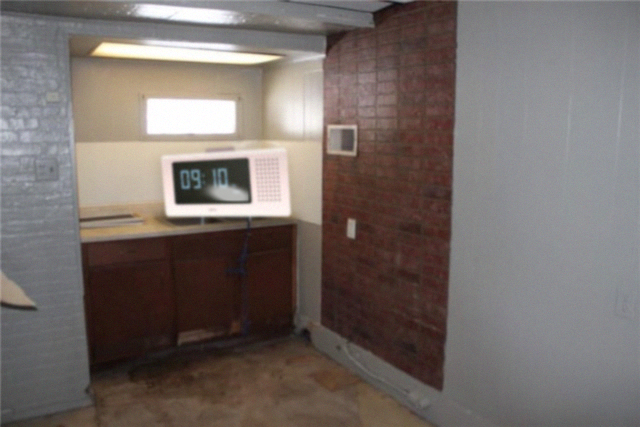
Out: {"hour": 9, "minute": 10}
